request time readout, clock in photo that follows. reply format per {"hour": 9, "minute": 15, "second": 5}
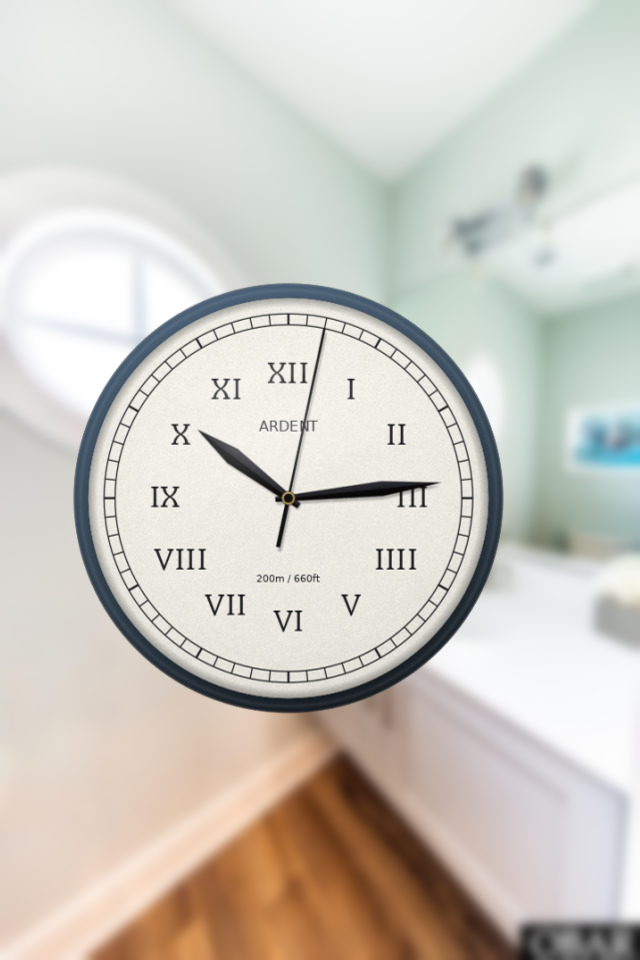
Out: {"hour": 10, "minute": 14, "second": 2}
